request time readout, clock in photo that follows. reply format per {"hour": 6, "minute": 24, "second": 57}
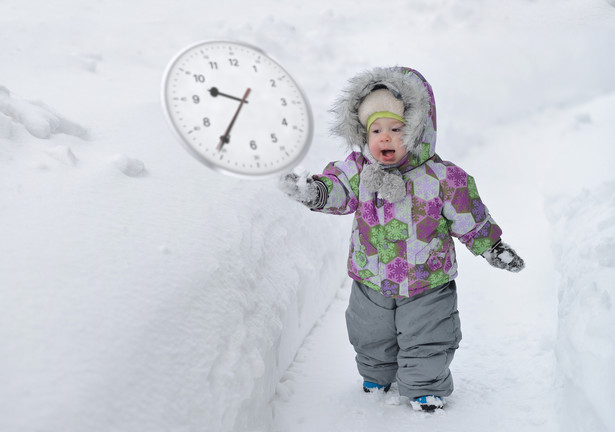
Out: {"hour": 9, "minute": 35, "second": 36}
